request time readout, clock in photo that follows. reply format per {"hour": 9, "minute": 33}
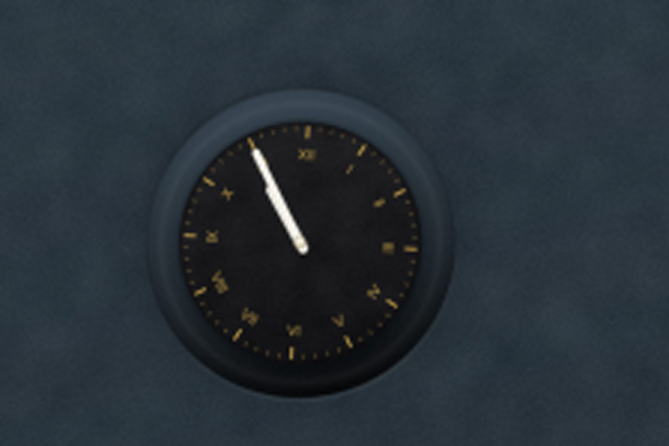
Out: {"hour": 10, "minute": 55}
